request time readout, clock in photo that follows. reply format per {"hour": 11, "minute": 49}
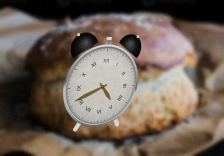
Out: {"hour": 4, "minute": 41}
